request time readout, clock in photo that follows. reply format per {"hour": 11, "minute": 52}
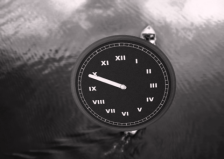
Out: {"hour": 9, "minute": 49}
